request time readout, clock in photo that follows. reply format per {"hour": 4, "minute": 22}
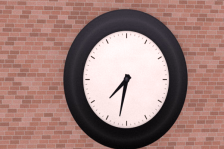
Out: {"hour": 7, "minute": 32}
